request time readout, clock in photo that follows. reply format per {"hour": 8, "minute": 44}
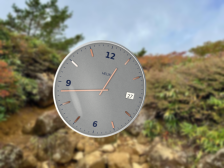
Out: {"hour": 12, "minute": 43}
